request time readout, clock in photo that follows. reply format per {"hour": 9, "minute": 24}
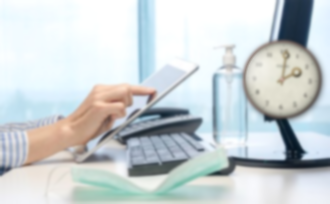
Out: {"hour": 2, "minute": 1}
